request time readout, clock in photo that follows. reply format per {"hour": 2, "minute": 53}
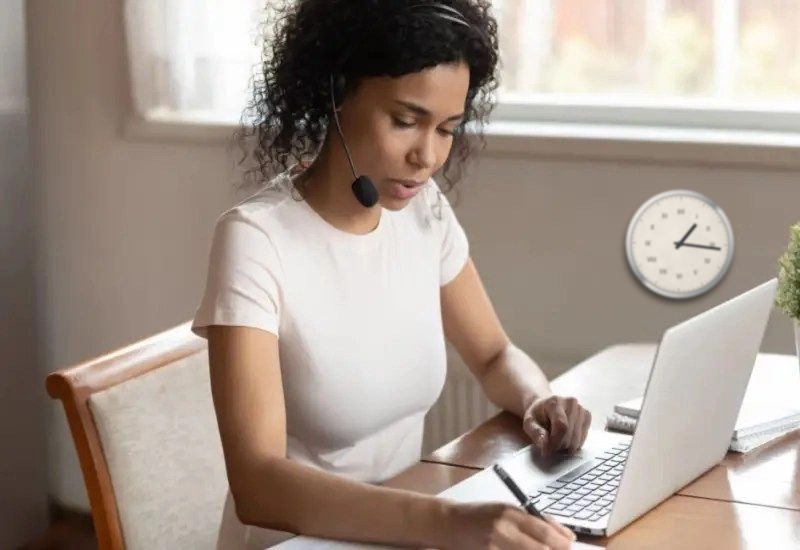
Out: {"hour": 1, "minute": 16}
